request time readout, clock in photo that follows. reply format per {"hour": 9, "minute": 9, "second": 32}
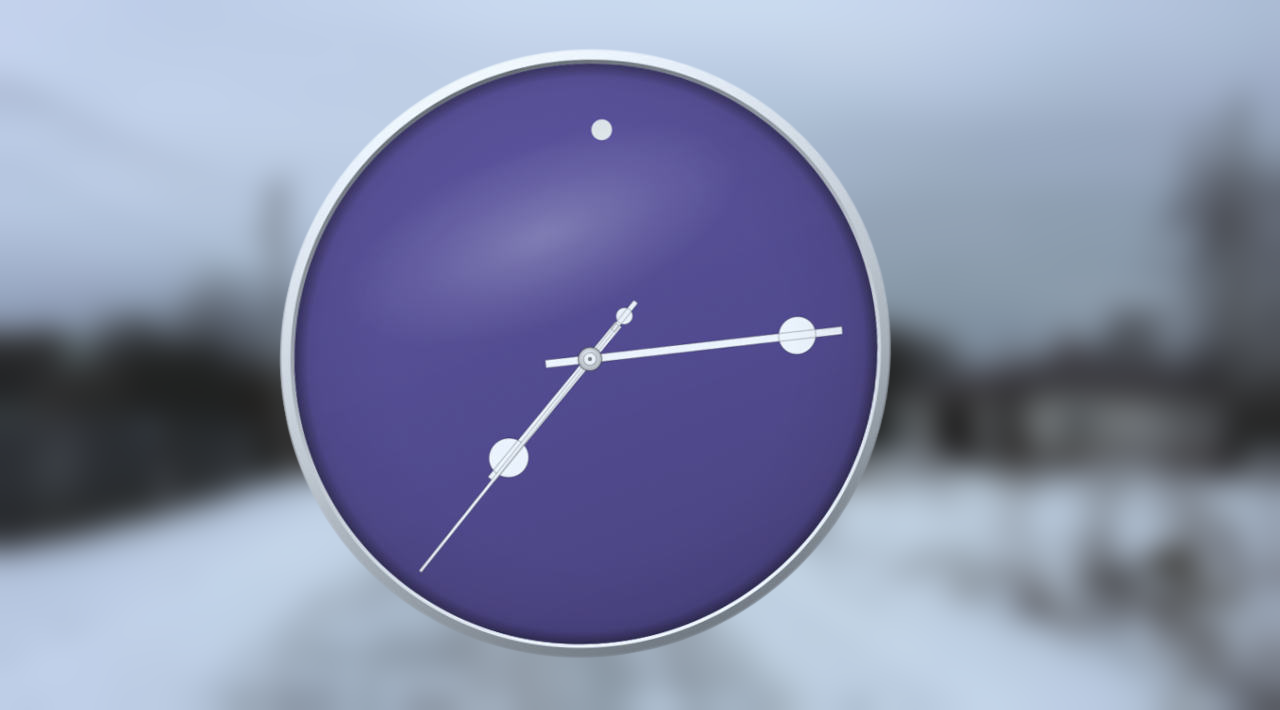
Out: {"hour": 7, "minute": 13, "second": 36}
